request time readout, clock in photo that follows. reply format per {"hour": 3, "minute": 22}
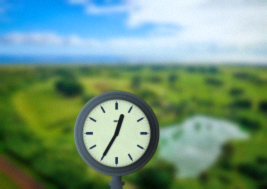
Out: {"hour": 12, "minute": 35}
